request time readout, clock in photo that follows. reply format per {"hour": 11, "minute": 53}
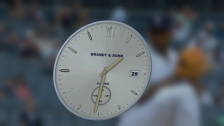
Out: {"hour": 1, "minute": 31}
